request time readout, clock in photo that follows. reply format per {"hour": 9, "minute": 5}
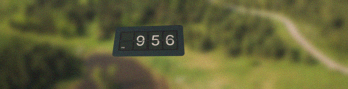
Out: {"hour": 9, "minute": 56}
